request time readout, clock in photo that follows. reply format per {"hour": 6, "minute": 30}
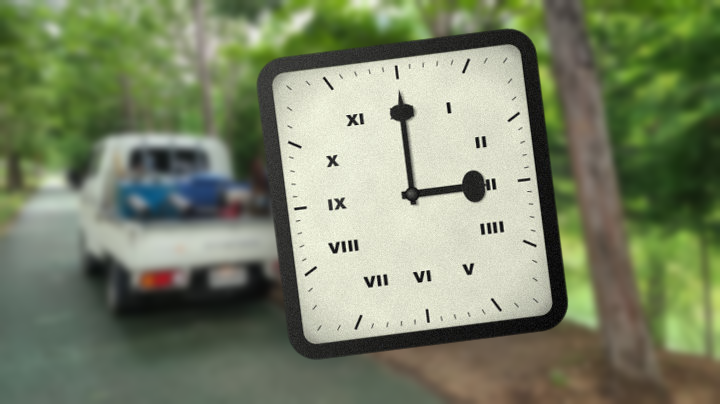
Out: {"hour": 3, "minute": 0}
